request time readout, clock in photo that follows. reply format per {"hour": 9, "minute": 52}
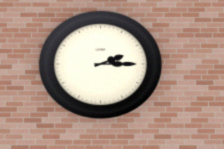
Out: {"hour": 2, "minute": 15}
